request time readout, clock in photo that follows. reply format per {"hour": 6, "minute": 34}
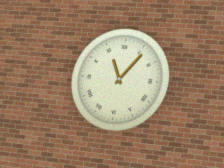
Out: {"hour": 11, "minute": 6}
